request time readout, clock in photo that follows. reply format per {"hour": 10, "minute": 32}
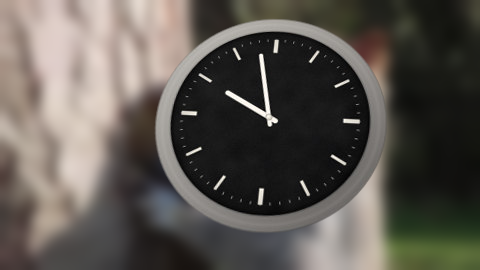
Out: {"hour": 9, "minute": 58}
